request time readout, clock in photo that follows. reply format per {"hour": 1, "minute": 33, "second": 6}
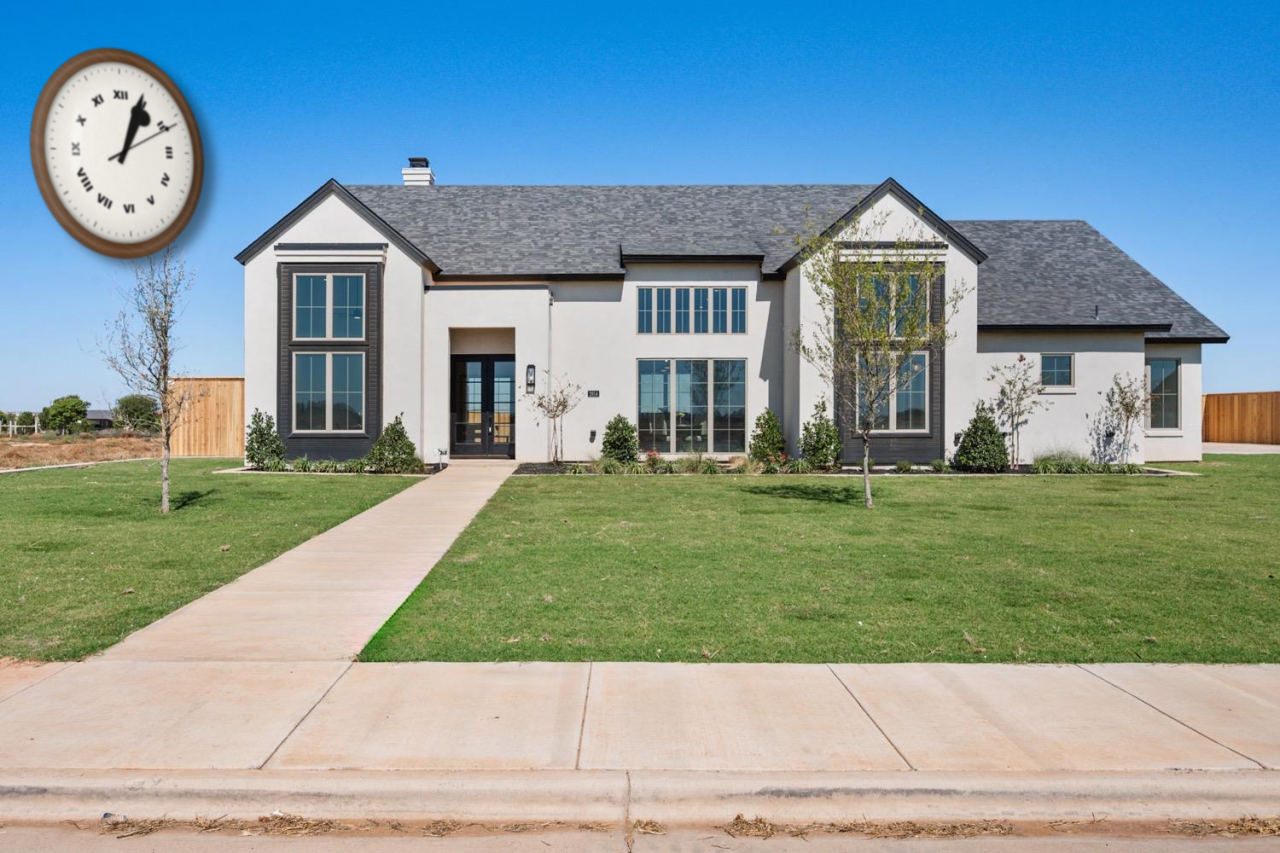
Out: {"hour": 1, "minute": 4, "second": 11}
